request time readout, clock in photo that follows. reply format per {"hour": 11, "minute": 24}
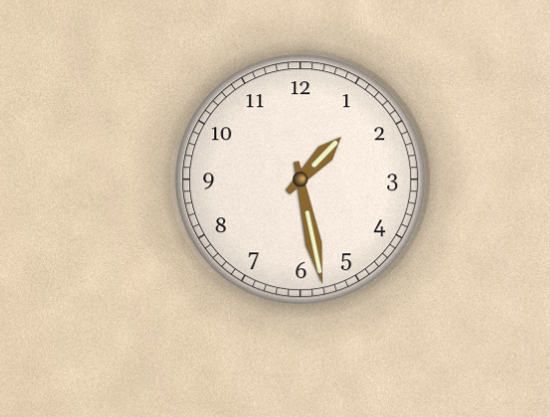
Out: {"hour": 1, "minute": 28}
